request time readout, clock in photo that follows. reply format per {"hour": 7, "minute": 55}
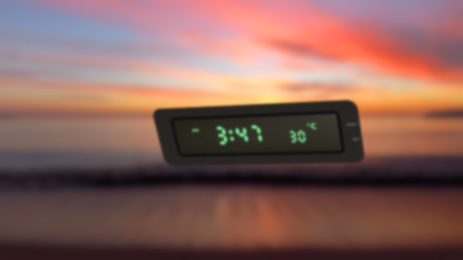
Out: {"hour": 3, "minute": 47}
